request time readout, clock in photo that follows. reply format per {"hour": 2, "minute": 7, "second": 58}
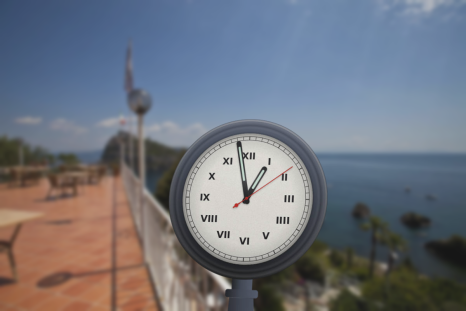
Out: {"hour": 12, "minute": 58, "second": 9}
